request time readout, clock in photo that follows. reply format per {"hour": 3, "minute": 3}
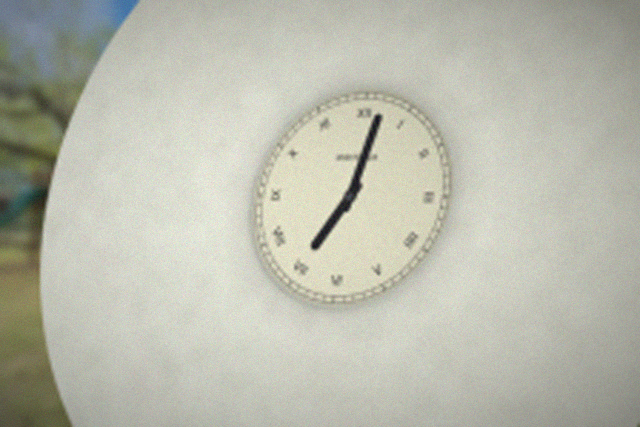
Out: {"hour": 7, "minute": 2}
